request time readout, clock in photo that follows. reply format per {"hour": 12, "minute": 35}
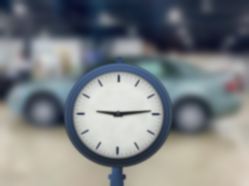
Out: {"hour": 9, "minute": 14}
